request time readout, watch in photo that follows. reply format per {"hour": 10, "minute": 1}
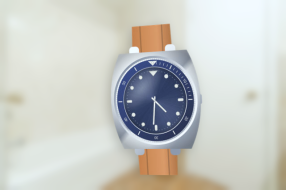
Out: {"hour": 4, "minute": 31}
